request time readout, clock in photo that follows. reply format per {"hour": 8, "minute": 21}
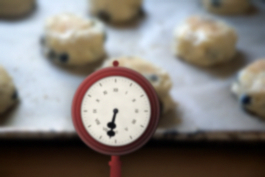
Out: {"hour": 6, "minute": 32}
